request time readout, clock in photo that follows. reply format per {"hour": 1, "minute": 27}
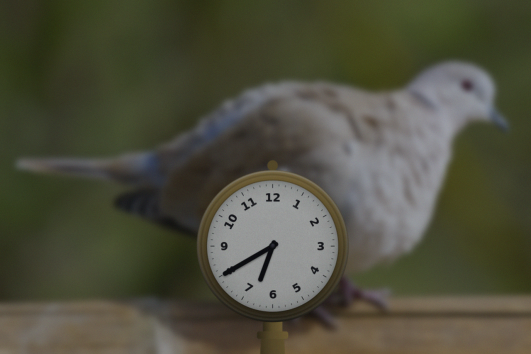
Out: {"hour": 6, "minute": 40}
